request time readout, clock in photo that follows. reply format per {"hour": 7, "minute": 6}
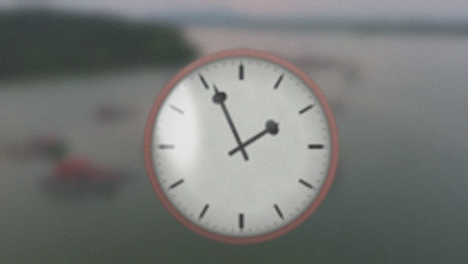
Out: {"hour": 1, "minute": 56}
